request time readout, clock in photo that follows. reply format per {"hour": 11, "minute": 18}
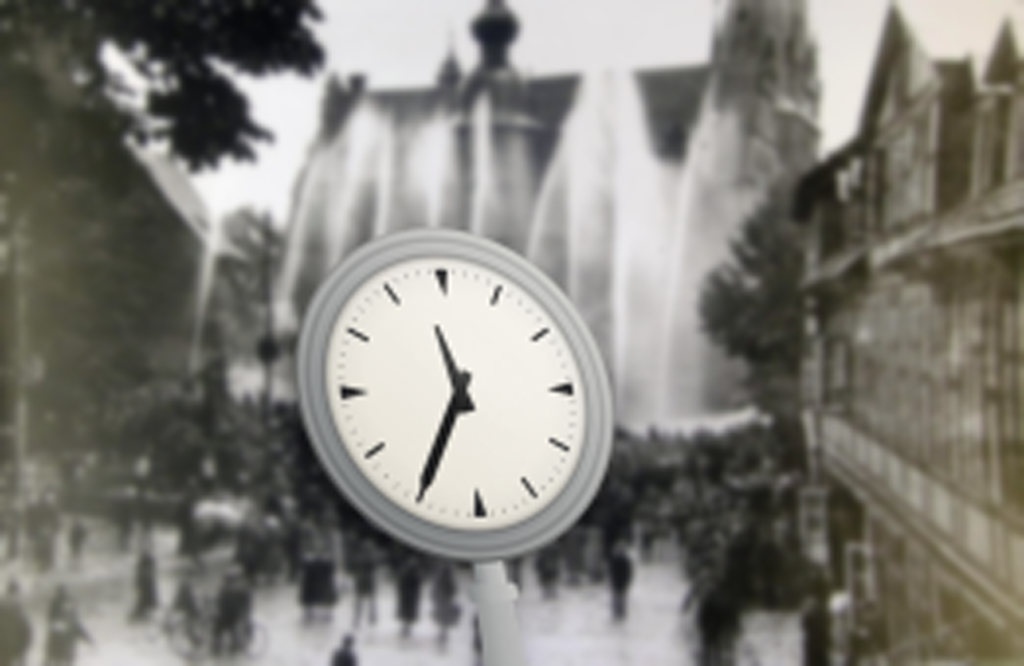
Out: {"hour": 11, "minute": 35}
